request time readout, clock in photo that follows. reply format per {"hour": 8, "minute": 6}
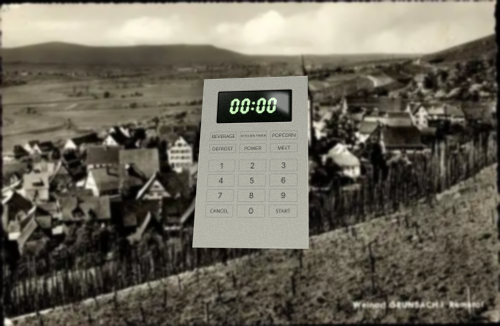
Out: {"hour": 0, "minute": 0}
